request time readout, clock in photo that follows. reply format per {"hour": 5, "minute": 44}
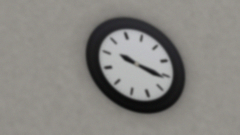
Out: {"hour": 10, "minute": 21}
